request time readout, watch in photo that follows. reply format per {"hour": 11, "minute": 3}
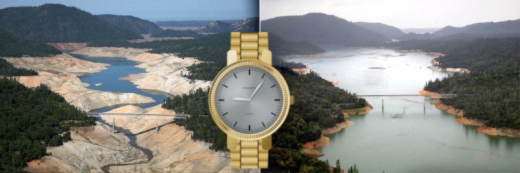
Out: {"hour": 9, "minute": 6}
